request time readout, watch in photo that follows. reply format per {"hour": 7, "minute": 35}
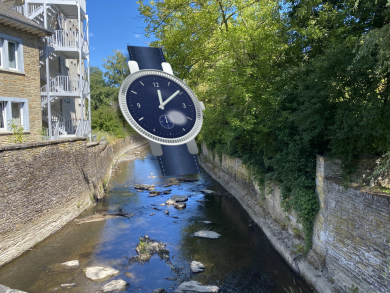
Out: {"hour": 12, "minute": 9}
